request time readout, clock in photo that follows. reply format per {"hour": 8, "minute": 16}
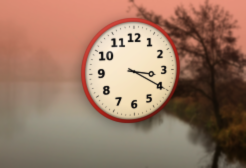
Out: {"hour": 3, "minute": 20}
